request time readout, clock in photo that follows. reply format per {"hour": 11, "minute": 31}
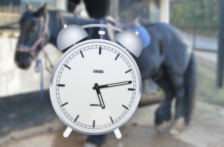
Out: {"hour": 5, "minute": 13}
